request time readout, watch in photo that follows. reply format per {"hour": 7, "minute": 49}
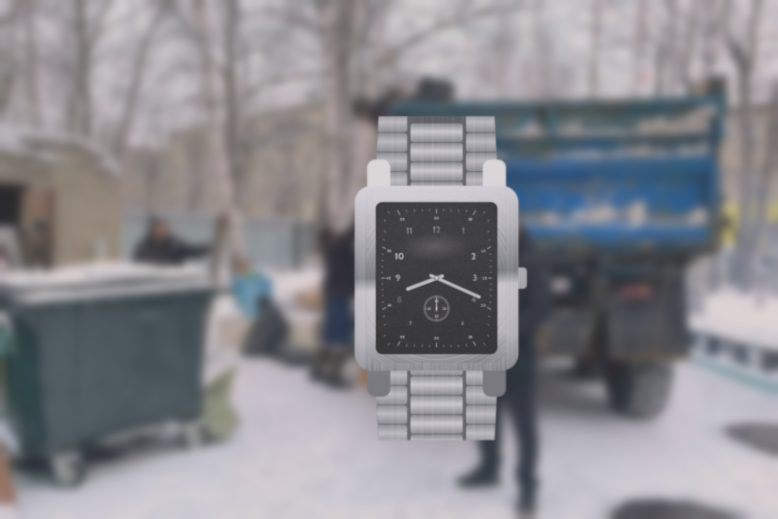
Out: {"hour": 8, "minute": 19}
